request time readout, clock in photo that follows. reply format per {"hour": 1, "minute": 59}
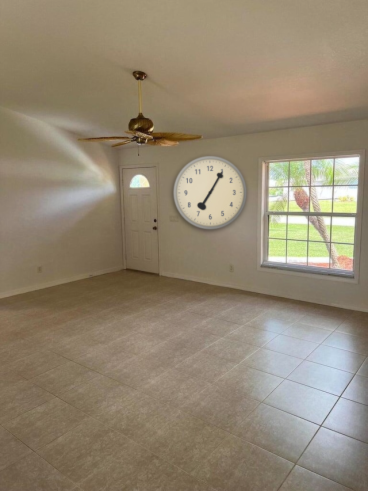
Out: {"hour": 7, "minute": 5}
